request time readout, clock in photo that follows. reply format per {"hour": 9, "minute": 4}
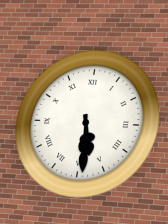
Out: {"hour": 5, "minute": 29}
